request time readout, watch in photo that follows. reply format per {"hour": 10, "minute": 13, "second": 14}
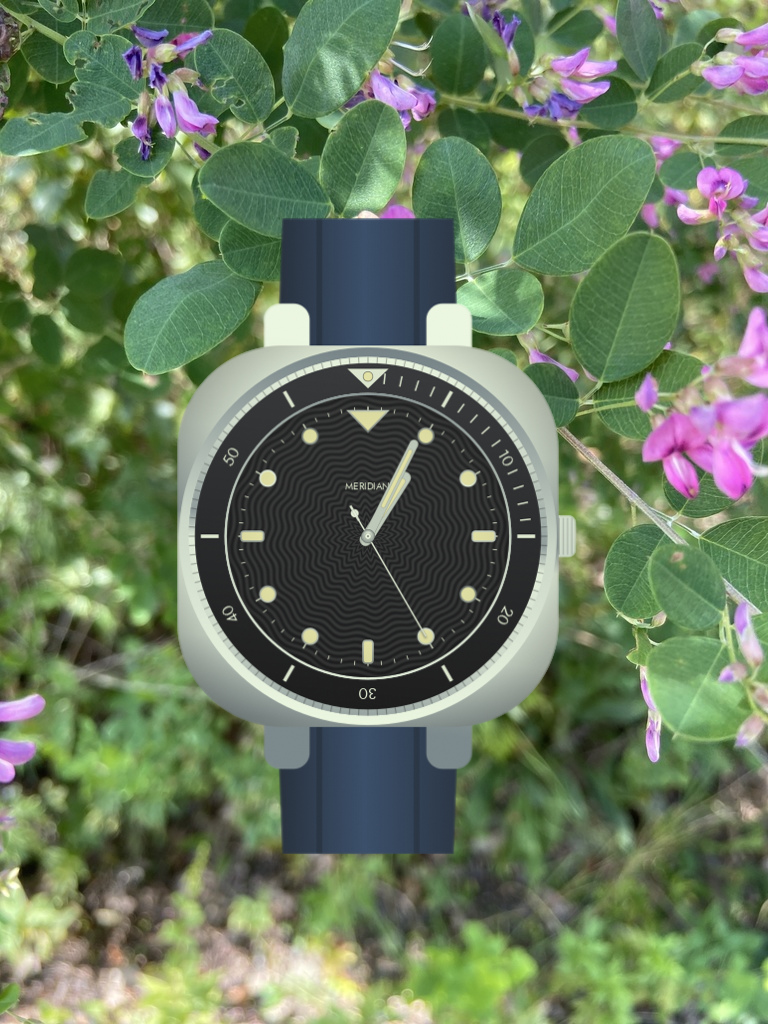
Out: {"hour": 1, "minute": 4, "second": 25}
